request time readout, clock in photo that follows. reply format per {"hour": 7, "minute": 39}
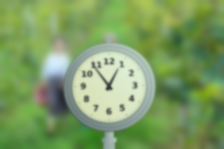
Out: {"hour": 12, "minute": 54}
